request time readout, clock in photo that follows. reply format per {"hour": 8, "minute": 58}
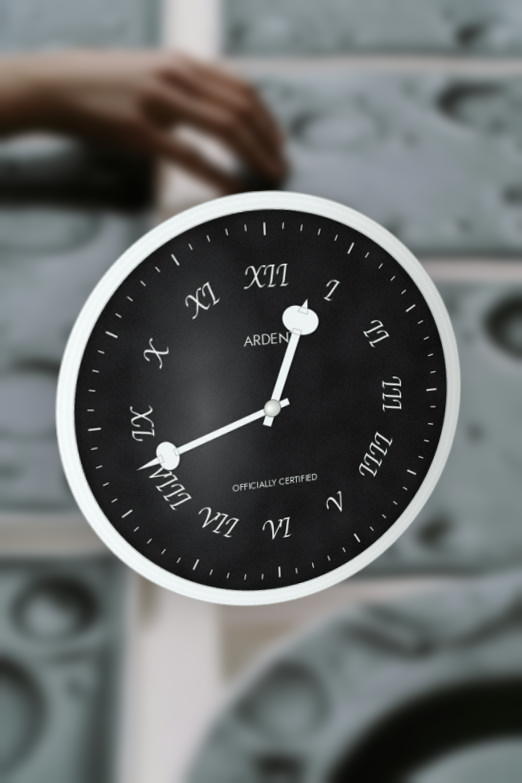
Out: {"hour": 12, "minute": 42}
